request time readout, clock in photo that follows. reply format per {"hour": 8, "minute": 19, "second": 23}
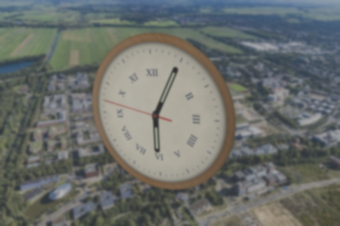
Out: {"hour": 6, "minute": 4, "second": 47}
